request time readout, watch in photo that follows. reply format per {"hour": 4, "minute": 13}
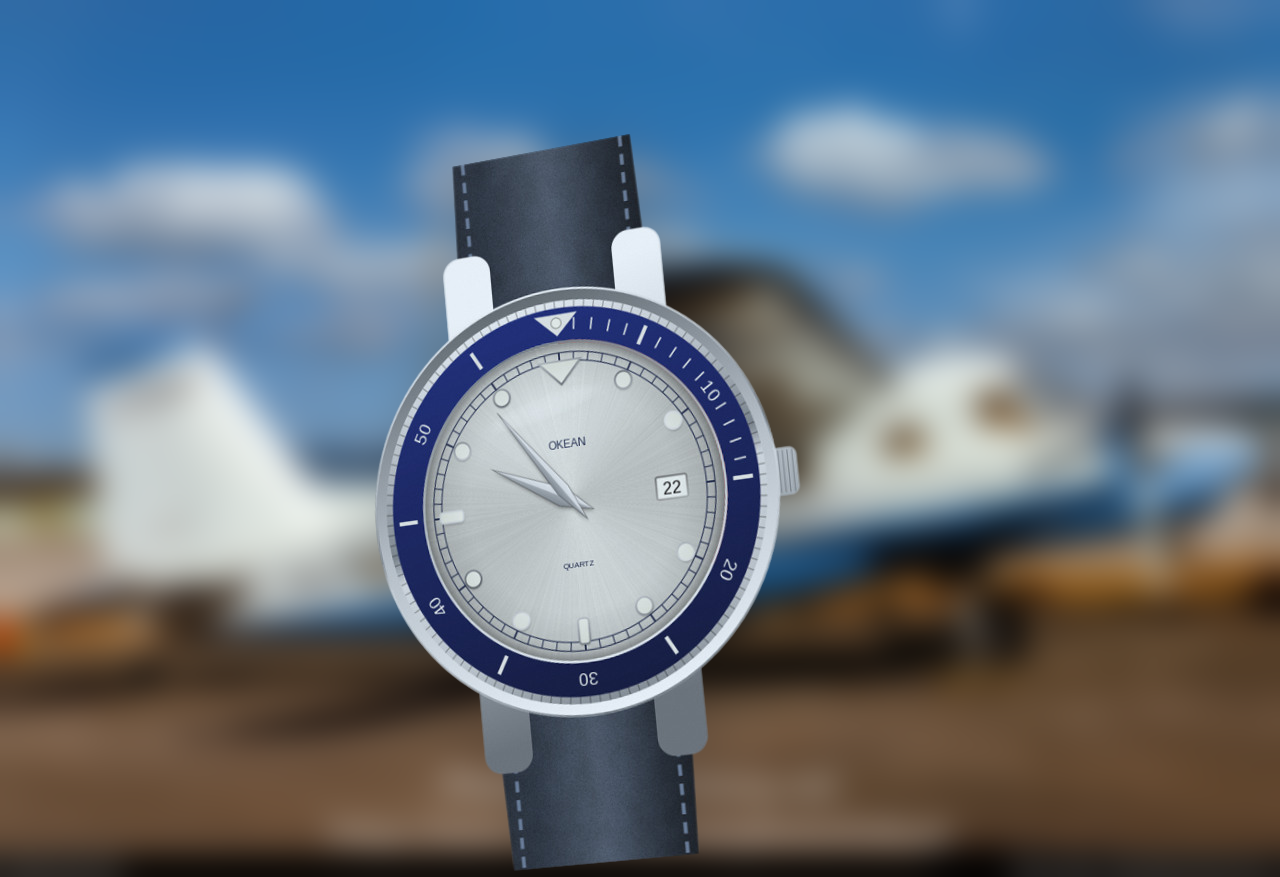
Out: {"hour": 9, "minute": 54}
